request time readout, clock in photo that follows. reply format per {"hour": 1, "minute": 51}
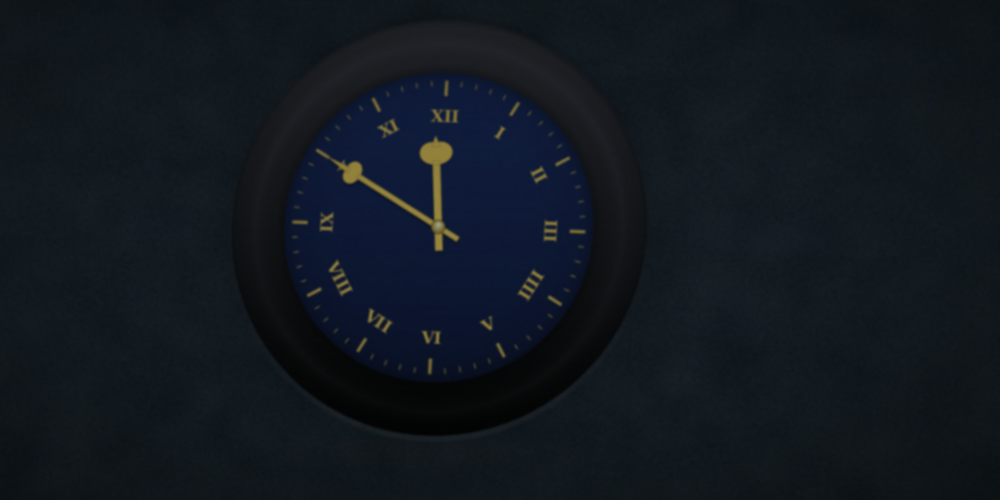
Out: {"hour": 11, "minute": 50}
